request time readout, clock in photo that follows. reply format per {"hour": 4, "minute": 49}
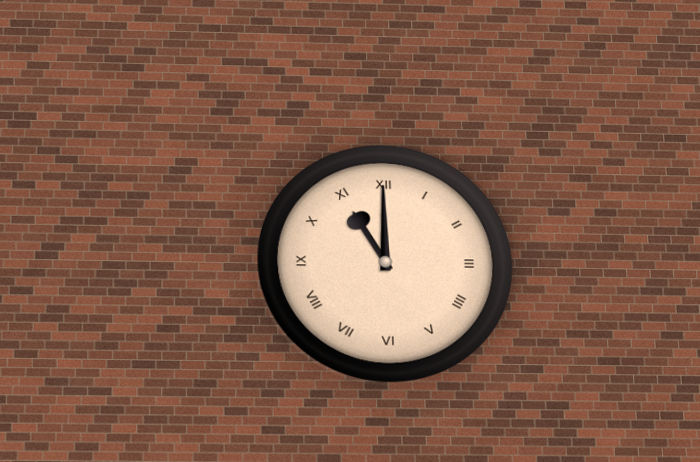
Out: {"hour": 11, "minute": 0}
